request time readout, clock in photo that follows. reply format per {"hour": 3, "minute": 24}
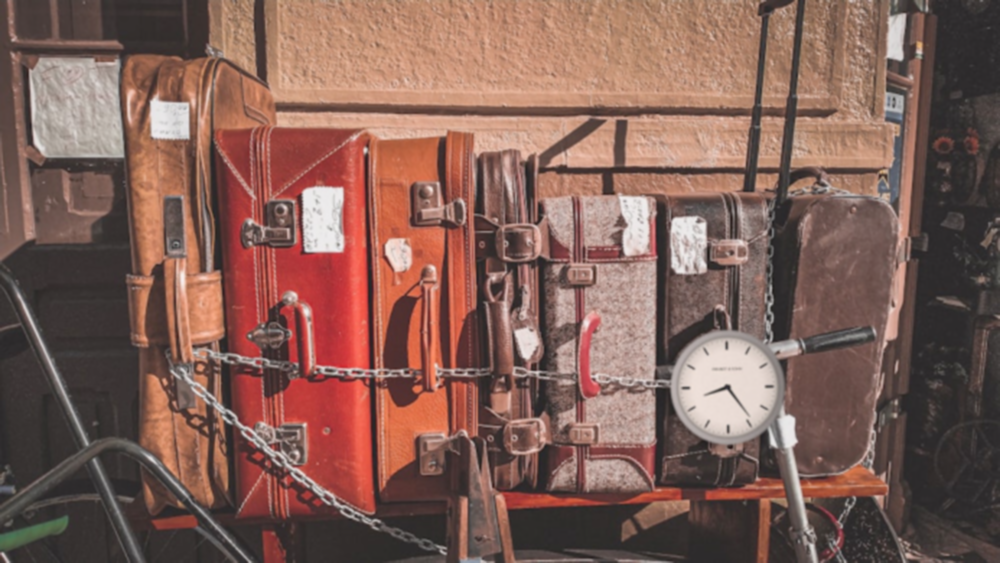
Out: {"hour": 8, "minute": 24}
